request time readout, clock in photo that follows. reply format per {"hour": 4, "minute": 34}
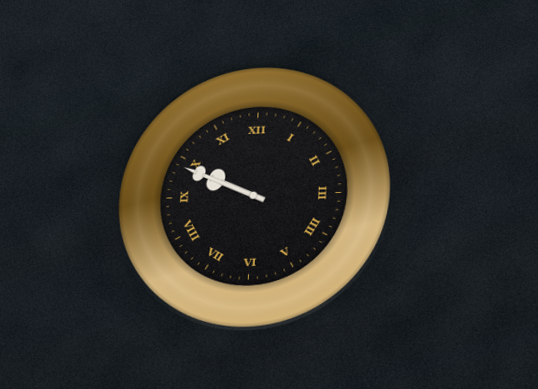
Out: {"hour": 9, "minute": 49}
